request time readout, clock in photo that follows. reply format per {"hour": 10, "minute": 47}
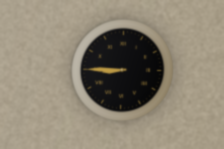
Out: {"hour": 8, "minute": 45}
